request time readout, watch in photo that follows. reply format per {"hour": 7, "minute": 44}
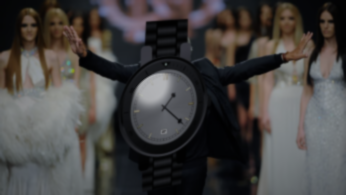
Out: {"hour": 1, "minute": 22}
